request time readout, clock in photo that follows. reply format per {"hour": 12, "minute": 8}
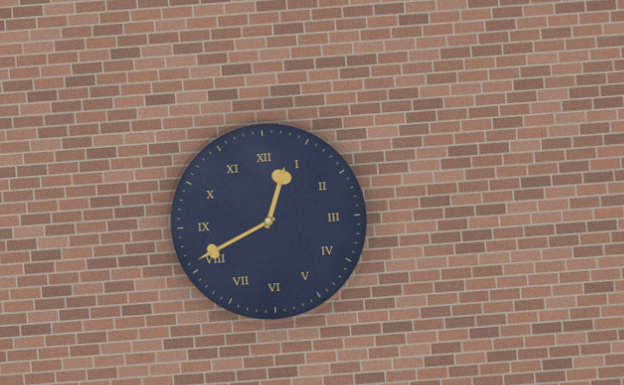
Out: {"hour": 12, "minute": 41}
